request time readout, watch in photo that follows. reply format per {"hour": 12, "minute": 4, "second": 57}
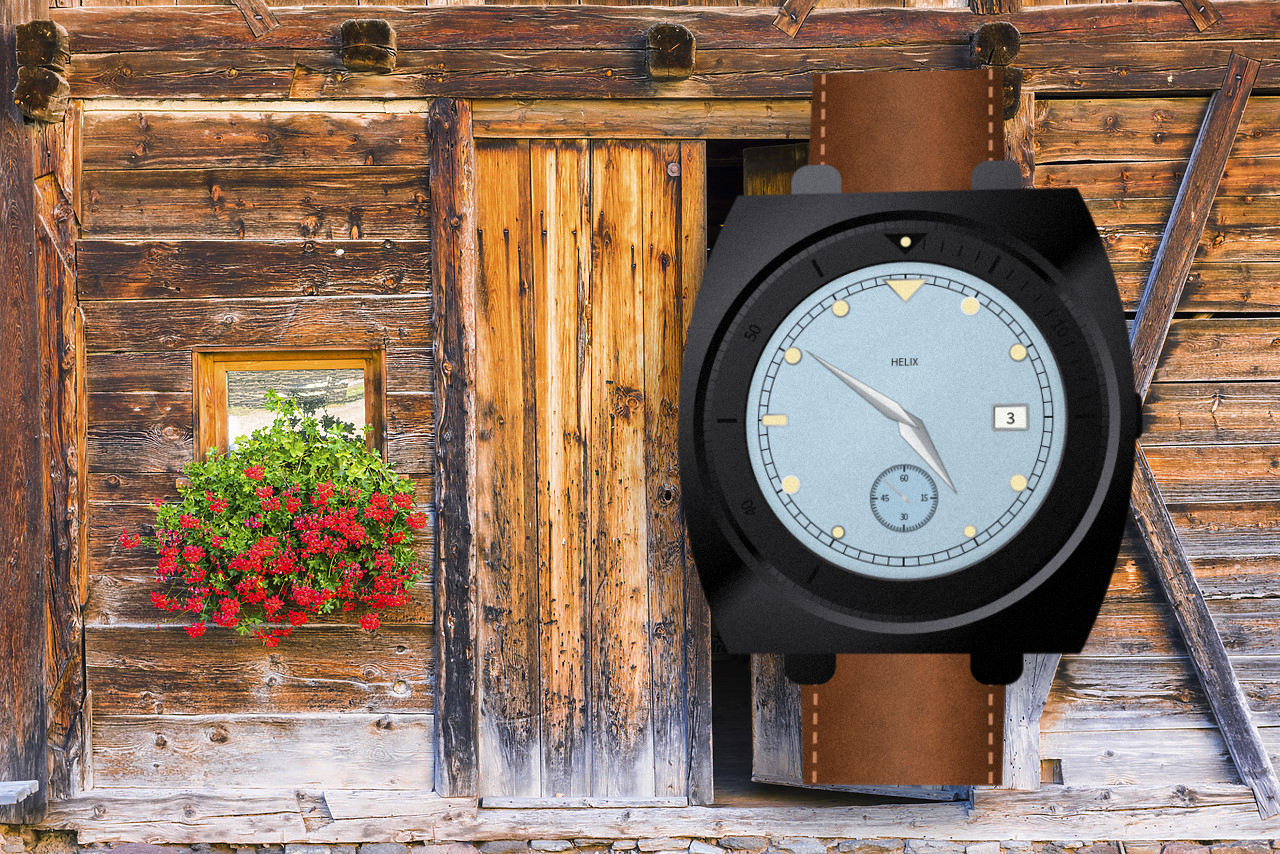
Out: {"hour": 4, "minute": 50, "second": 52}
